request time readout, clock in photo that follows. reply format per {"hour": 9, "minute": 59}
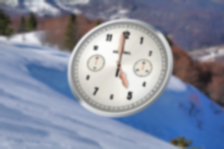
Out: {"hour": 4, "minute": 59}
